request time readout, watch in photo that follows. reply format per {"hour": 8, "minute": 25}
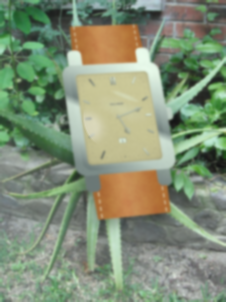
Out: {"hour": 5, "minute": 12}
